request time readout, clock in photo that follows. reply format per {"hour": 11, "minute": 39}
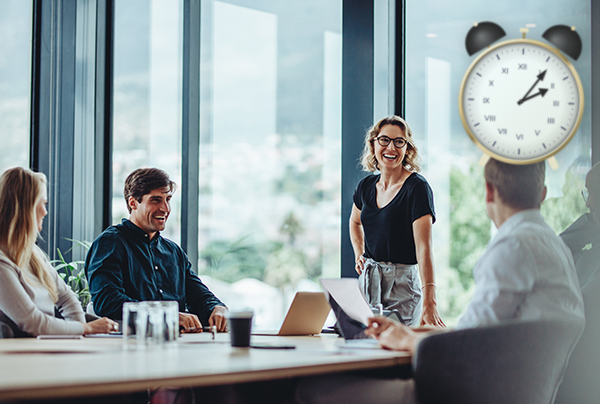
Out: {"hour": 2, "minute": 6}
